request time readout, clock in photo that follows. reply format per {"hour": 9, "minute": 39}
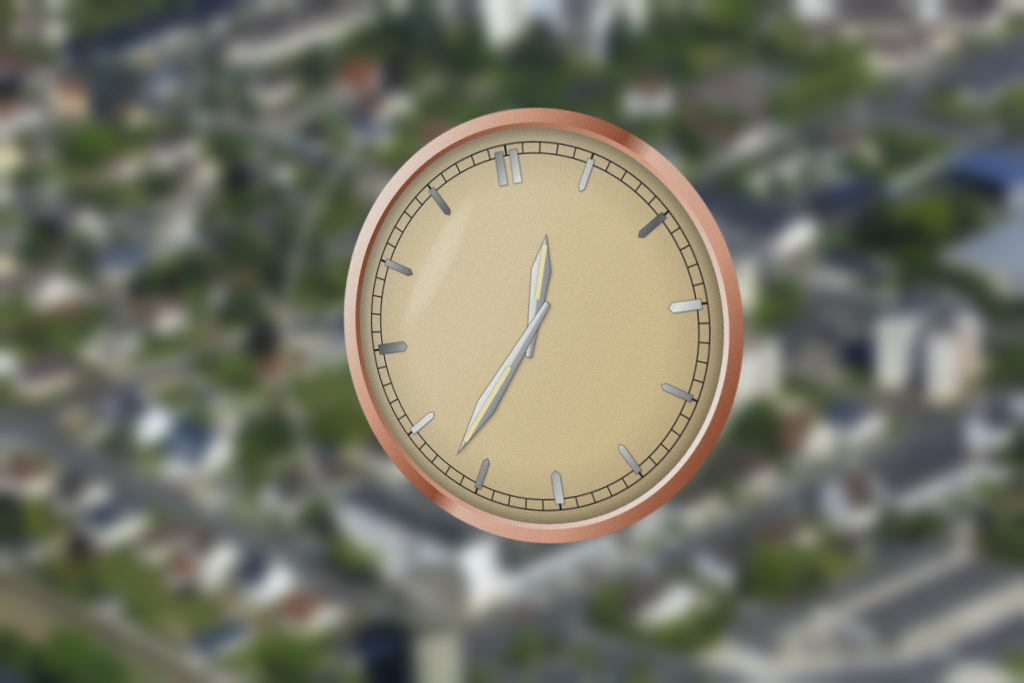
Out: {"hour": 12, "minute": 37}
